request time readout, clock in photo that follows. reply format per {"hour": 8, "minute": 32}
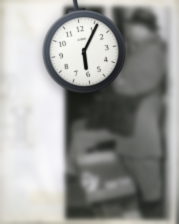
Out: {"hour": 6, "minute": 6}
